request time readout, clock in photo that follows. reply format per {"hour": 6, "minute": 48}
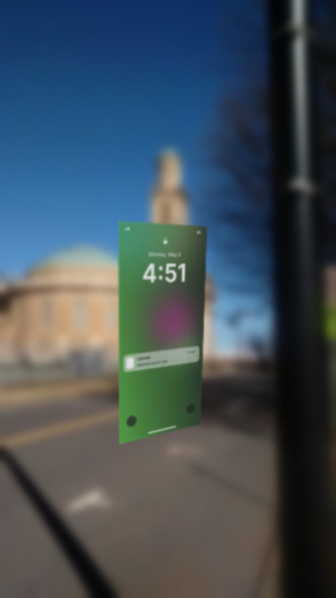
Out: {"hour": 4, "minute": 51}
